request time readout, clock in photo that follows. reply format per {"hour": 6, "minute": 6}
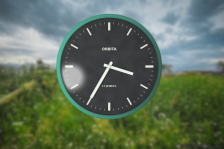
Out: {"hour": 3, "minute": 35}
